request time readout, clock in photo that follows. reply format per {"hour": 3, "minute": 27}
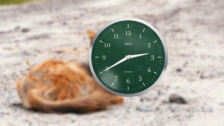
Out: {"hour": 2, "minute": 40}
